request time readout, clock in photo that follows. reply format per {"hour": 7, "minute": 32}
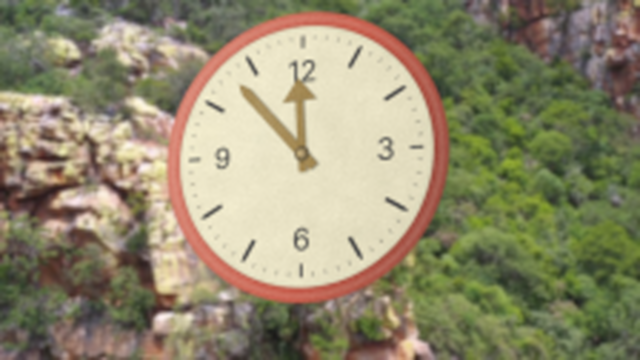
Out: {"hour": 11, "minute": 53}
